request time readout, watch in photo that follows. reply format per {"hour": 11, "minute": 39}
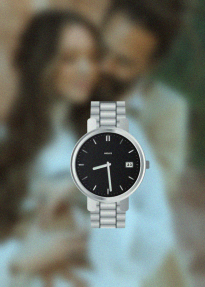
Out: {"hour": 8, "minute": 29}
